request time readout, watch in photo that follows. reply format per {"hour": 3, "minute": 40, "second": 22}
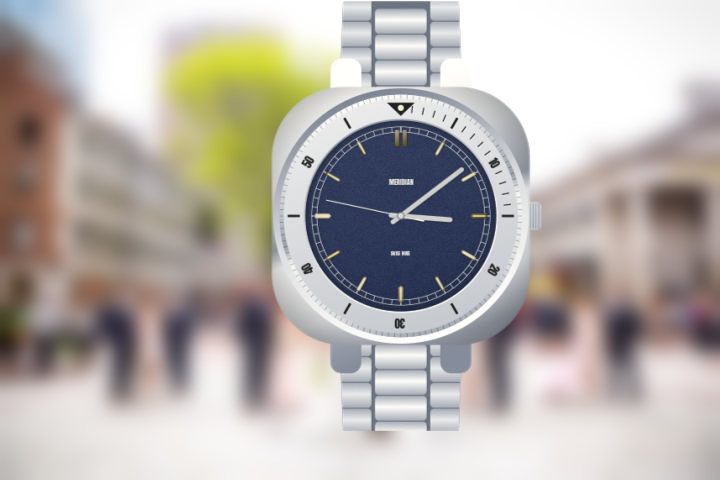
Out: {"hour": 3, "minute": 8, "second": 47}
